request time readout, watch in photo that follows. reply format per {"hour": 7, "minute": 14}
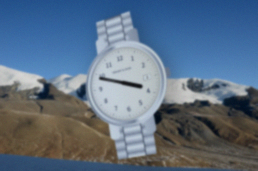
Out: {"hour": 3, "minute": 49}
